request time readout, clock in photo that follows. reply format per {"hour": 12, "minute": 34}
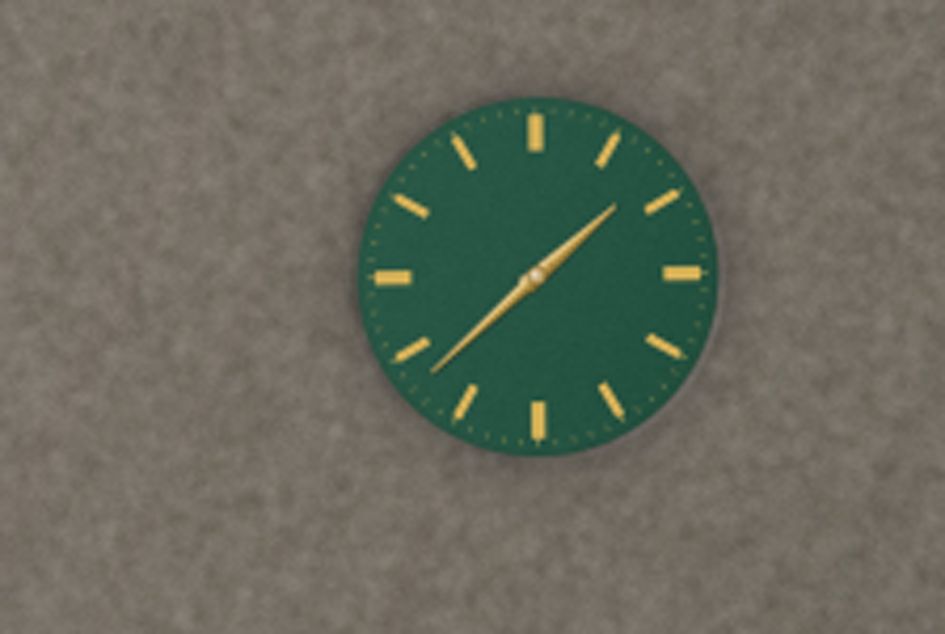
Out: {"hour": 1, "minute": 38}
